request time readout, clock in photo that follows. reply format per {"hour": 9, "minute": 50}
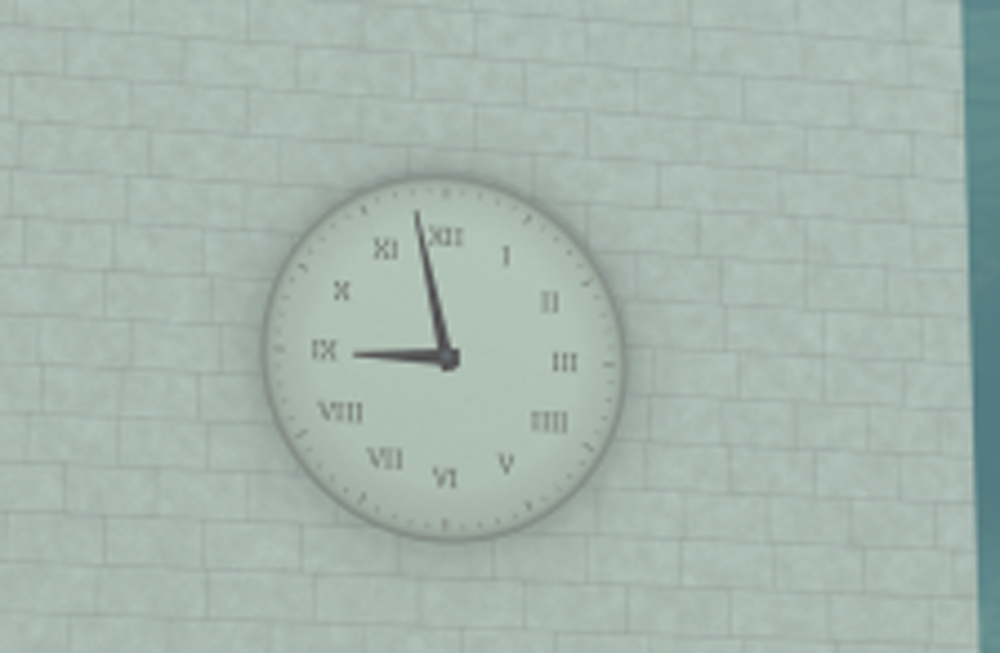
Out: {"hour": 8, "minute": 58}
